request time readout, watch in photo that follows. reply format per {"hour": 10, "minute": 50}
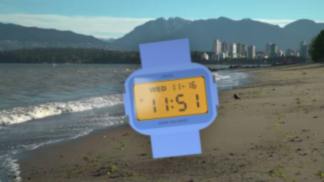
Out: {"hour": 11, "minute": 51}
